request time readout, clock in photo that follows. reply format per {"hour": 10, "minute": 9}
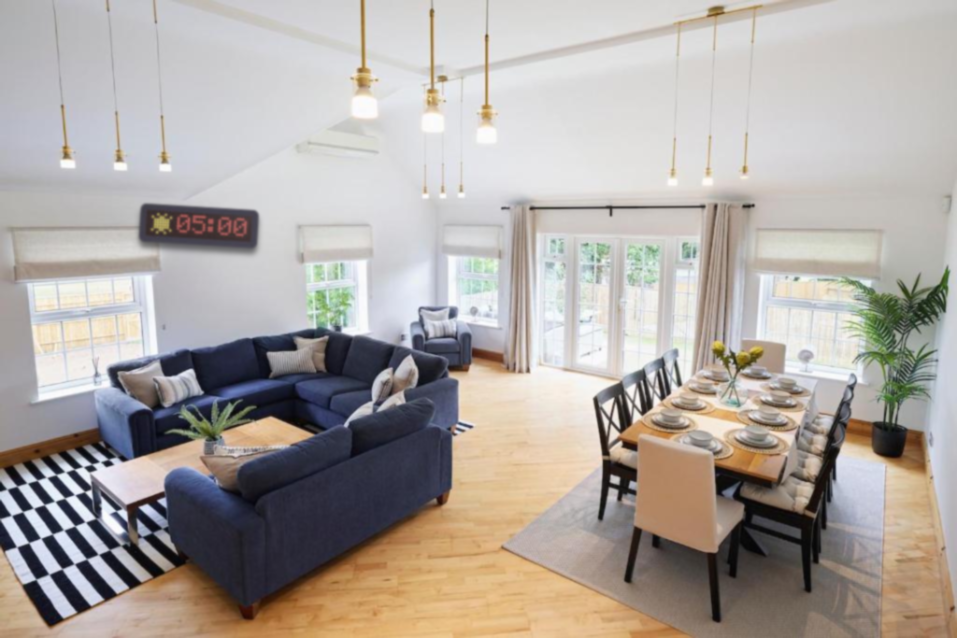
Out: {"hour": 5, "minute": 0}
